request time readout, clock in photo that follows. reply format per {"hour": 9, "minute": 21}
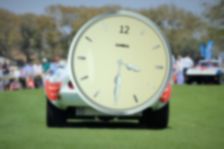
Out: {"hour": 3, "minute": 30}
